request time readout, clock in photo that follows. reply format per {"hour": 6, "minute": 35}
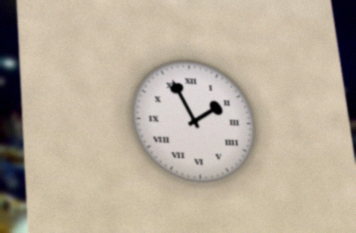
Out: {"hour": 1, "minute": 56}
